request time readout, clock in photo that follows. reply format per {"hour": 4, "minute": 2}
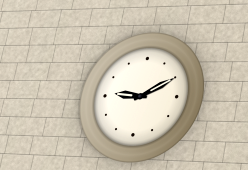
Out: {"hour": 9, "minute": 10}
